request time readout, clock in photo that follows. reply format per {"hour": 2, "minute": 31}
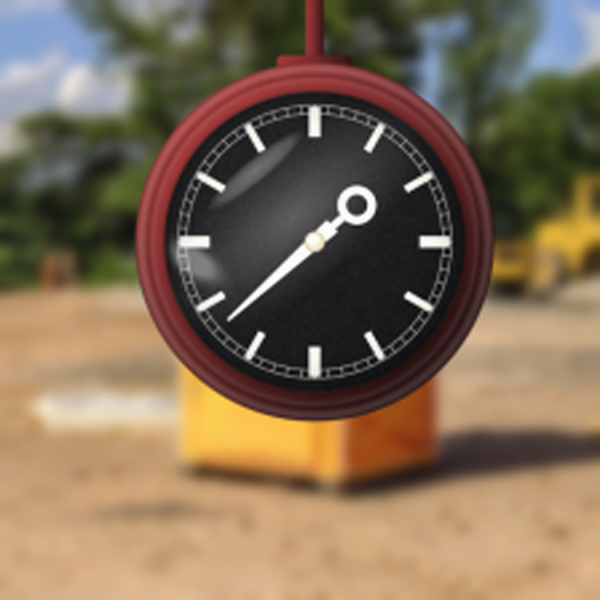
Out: {"hour": 1, "minute": 38}
